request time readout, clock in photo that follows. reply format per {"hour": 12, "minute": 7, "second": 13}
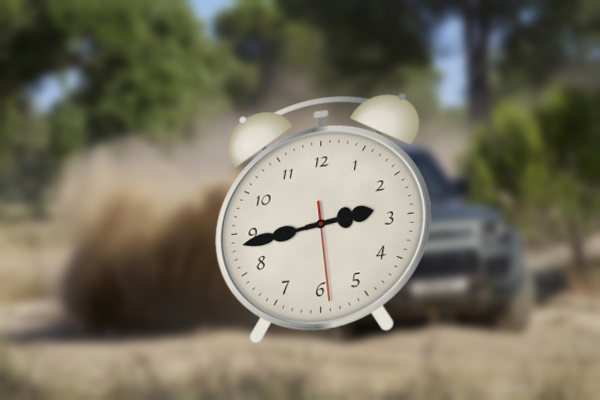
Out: {"hour": 2, "minute": 43, "second": 29}
